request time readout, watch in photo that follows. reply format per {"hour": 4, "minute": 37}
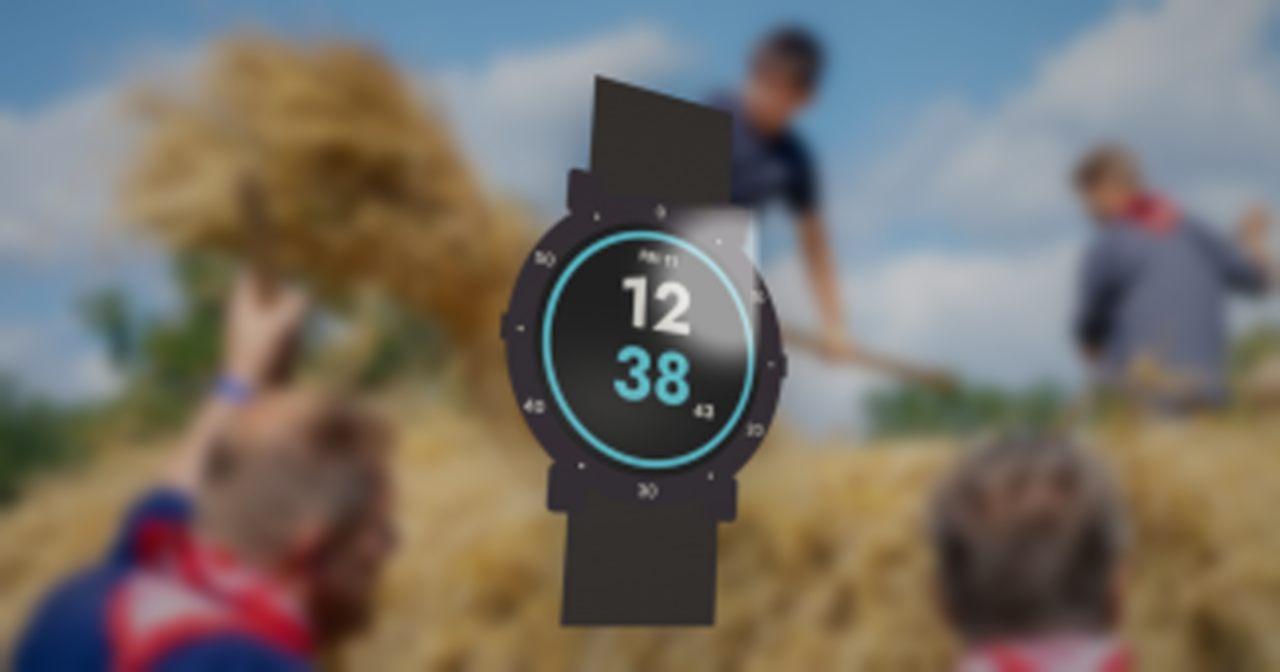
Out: {"hour": 12, "minute": 38}
